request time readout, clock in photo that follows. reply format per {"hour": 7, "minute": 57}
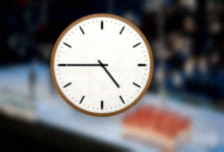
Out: {"hour": 4, "minute": 45}
